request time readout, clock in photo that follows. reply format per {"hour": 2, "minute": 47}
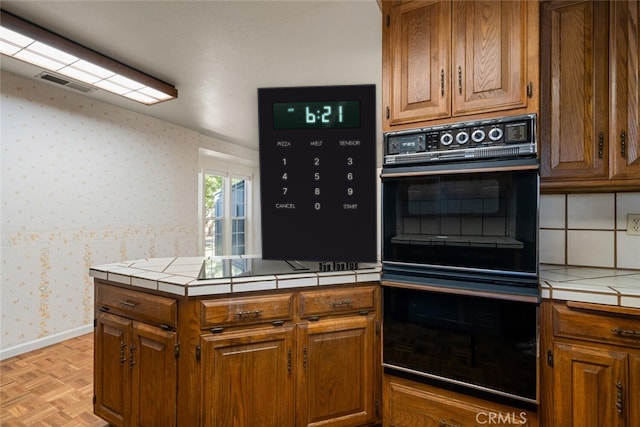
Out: {"hour": 6, "minute": 21}
